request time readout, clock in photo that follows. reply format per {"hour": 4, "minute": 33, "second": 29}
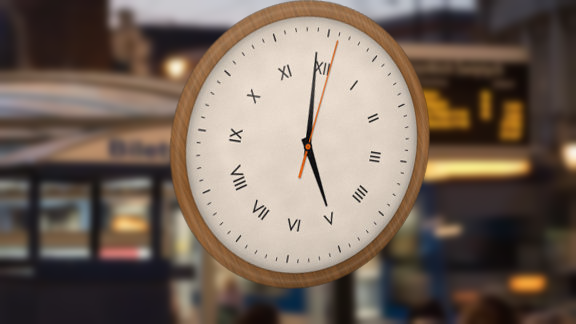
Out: {"hour": 4, "minute": 59, "second": 1}
